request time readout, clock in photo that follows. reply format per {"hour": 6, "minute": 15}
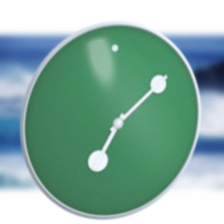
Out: {"hour": 7, "minute": 9}
